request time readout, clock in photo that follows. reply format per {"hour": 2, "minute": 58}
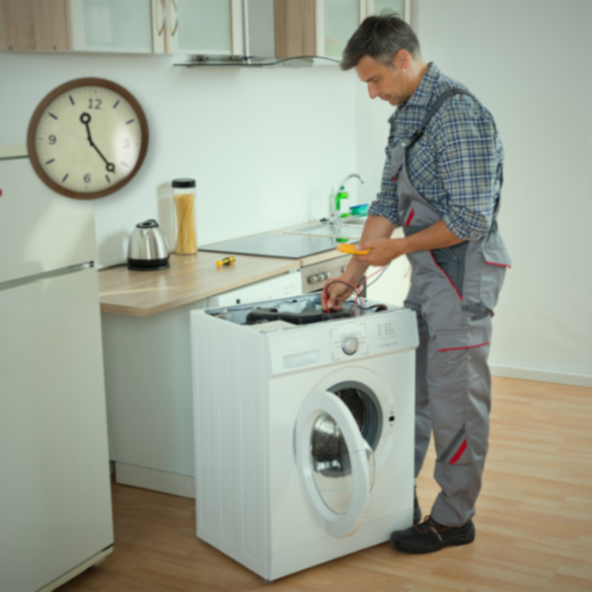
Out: {"hour": 11, "minute": 23}
